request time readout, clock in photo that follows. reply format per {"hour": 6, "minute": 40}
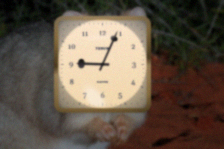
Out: {"hour": 9, "minute": 4}
